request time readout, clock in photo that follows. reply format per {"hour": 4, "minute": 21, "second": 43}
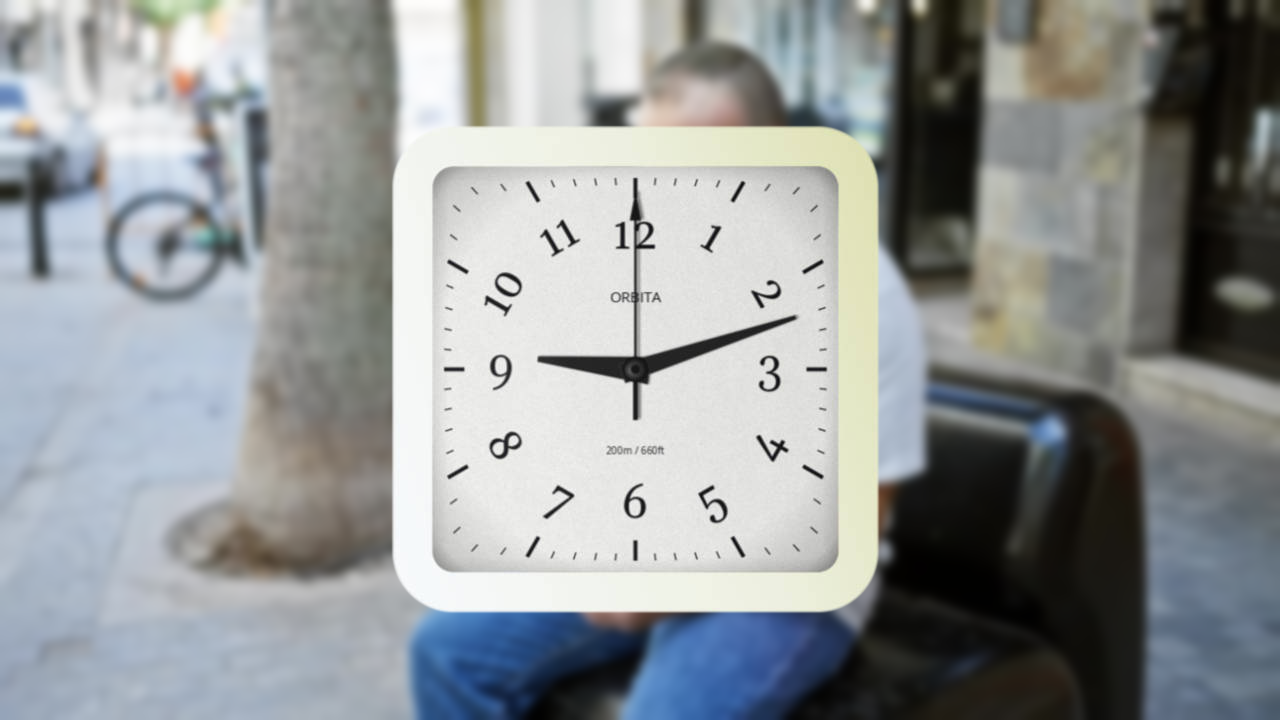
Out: {"hour": 9, "minute": 12, "second": 0}
